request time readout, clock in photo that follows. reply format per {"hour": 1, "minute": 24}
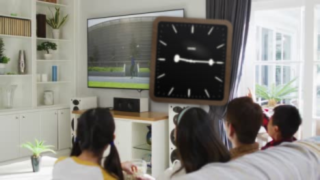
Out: {"hour": 9, "minute": 15}
